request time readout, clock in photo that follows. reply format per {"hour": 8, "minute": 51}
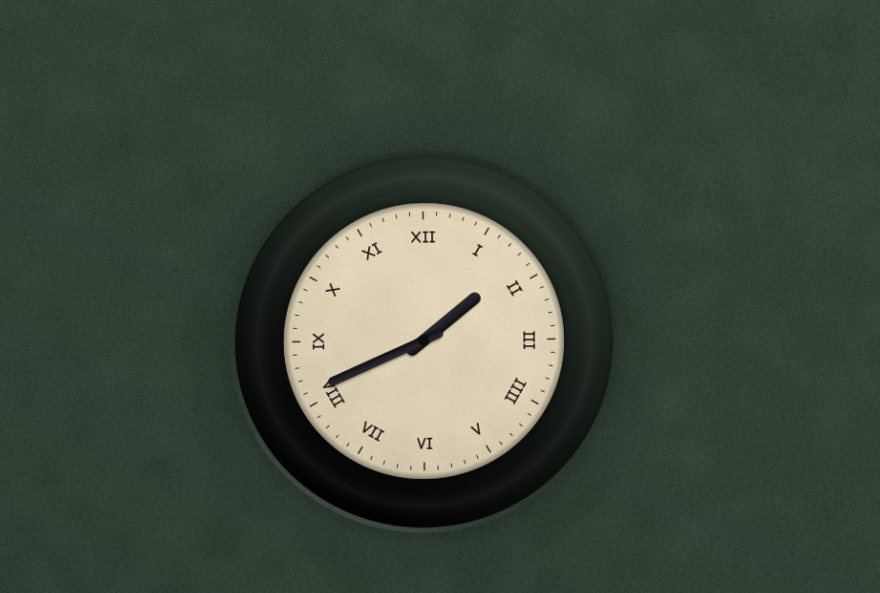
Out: {"hour": 1, "minute": 41}
